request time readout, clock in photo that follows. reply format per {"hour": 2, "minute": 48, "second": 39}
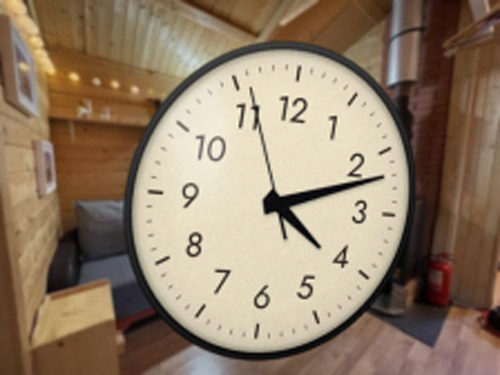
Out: {"hour": 4, "minute": 11, "second": 56}
